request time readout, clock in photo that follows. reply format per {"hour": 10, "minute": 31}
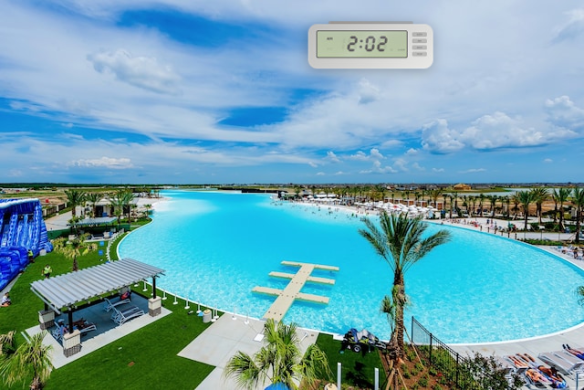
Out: {"hour": 2, "minute": 2}
